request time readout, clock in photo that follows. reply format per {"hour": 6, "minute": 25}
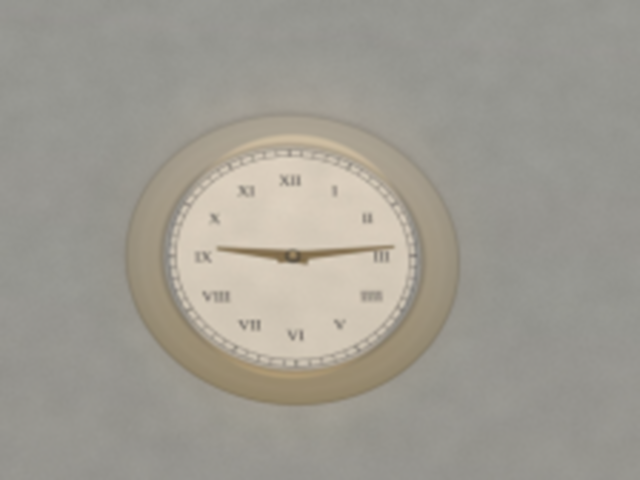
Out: {"hour": 9, "minute": 14}
